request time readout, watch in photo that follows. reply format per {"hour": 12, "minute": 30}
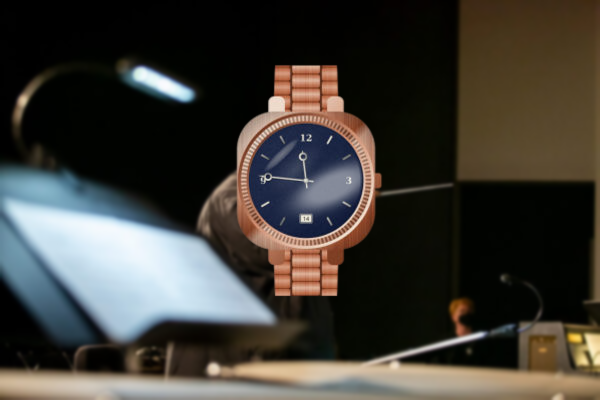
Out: {"hour": 11, "minute": 46}
